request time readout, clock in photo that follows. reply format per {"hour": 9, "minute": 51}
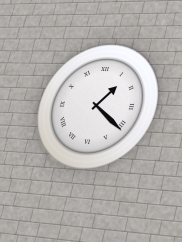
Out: {"hour": 1, "minute": 21}
